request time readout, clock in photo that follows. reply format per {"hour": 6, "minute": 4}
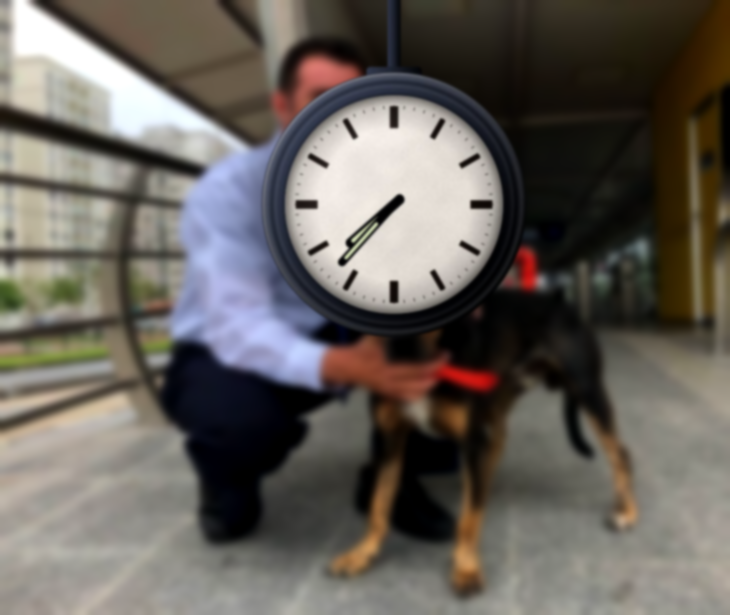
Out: {"hour": 7, "minute": 37}
